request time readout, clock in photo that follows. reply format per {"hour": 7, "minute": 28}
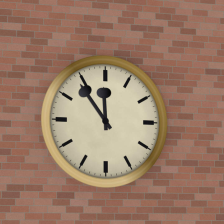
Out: {"hour": 11, "minute": 54}
